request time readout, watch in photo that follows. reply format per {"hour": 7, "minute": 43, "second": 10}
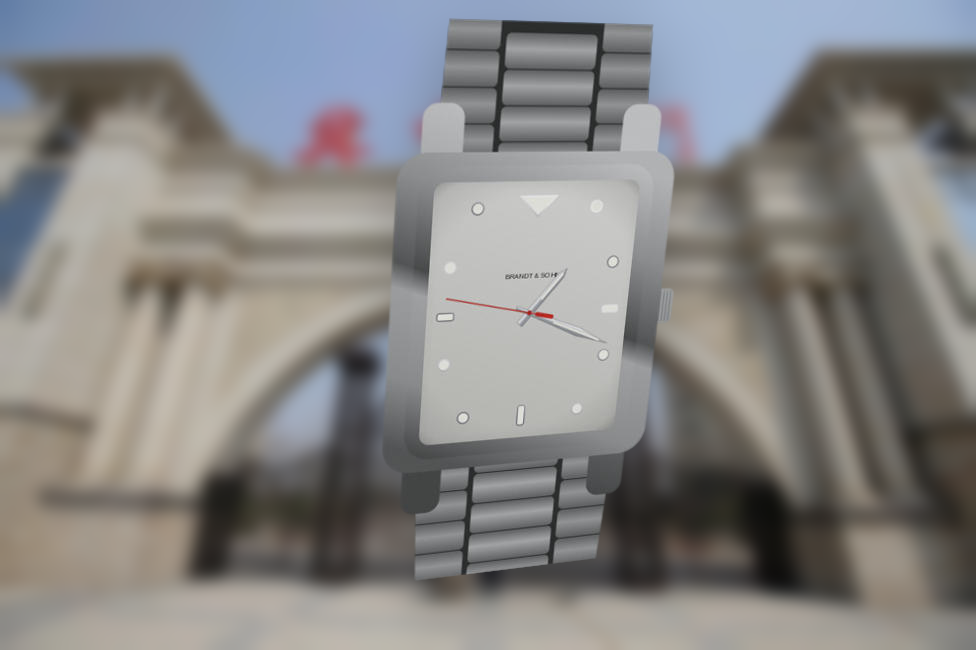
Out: {"hour": 1, "minute": 18, "second": 47}
